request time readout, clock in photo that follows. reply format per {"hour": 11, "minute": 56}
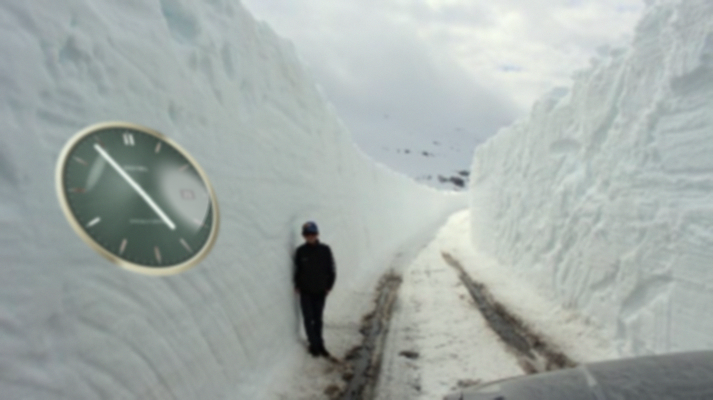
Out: {"hour": 4, "minute": 54}
